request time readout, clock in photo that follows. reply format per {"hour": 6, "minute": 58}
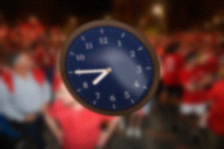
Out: {"hour": 7, "minute": 45}
